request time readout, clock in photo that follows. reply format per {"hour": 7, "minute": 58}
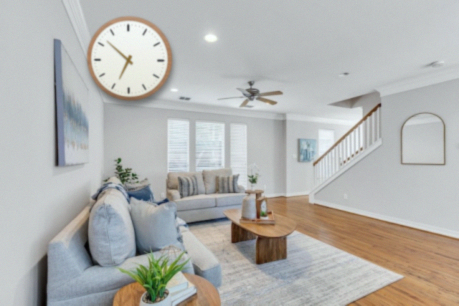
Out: {"hour": 6, "minute": 52}
